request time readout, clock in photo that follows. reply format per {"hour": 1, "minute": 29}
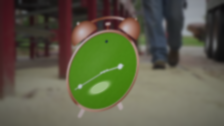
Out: {"hour": 2, "minute": 41}
